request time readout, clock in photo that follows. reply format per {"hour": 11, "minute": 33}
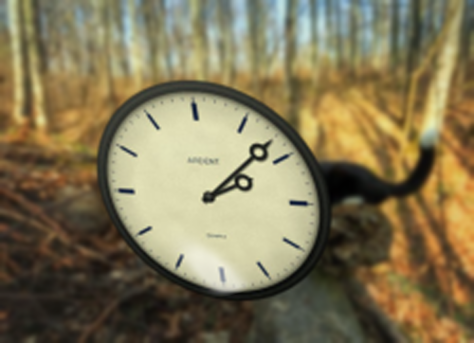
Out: {"hour": 2, "minute": 8}
